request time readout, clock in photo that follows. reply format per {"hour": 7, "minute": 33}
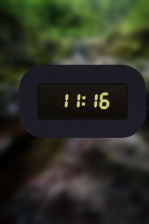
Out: {"hour": 11, "minute": 16}
